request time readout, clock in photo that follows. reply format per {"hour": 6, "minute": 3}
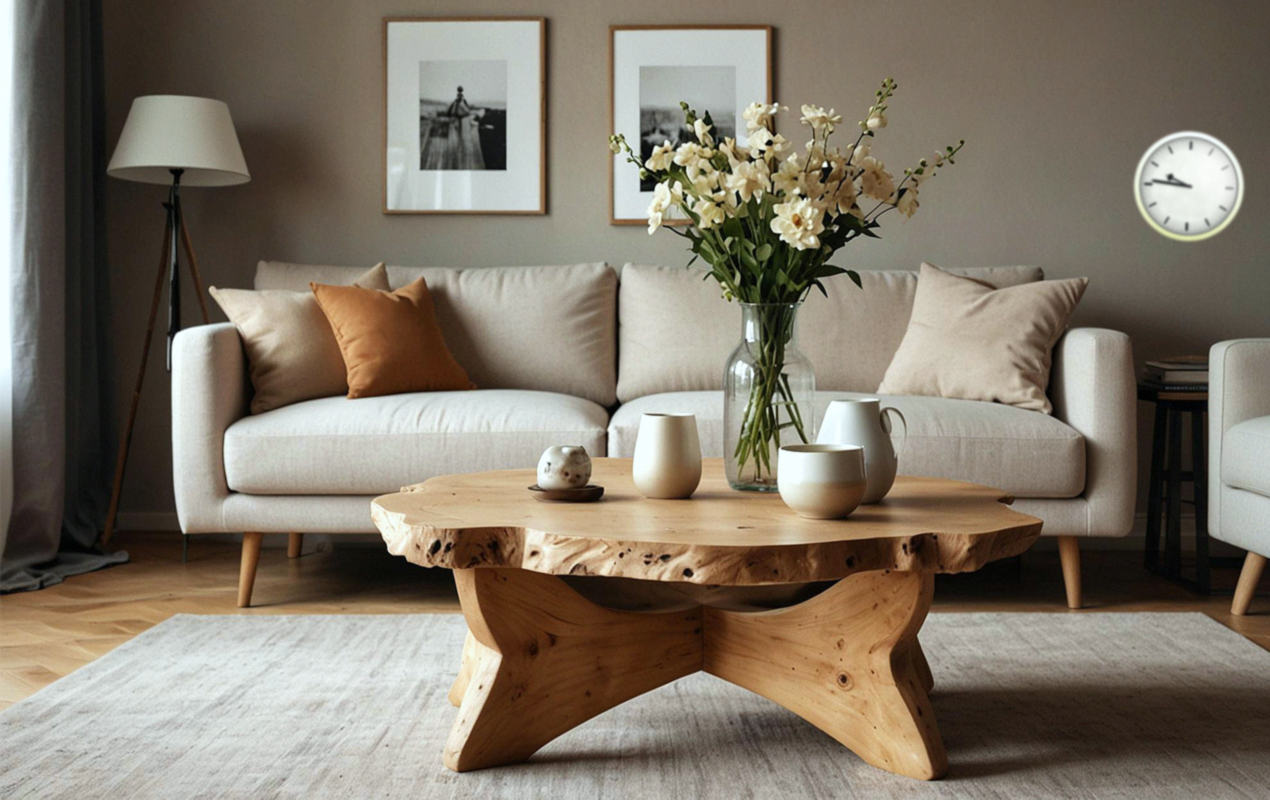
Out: {"hour": 9, "minute": 46}
